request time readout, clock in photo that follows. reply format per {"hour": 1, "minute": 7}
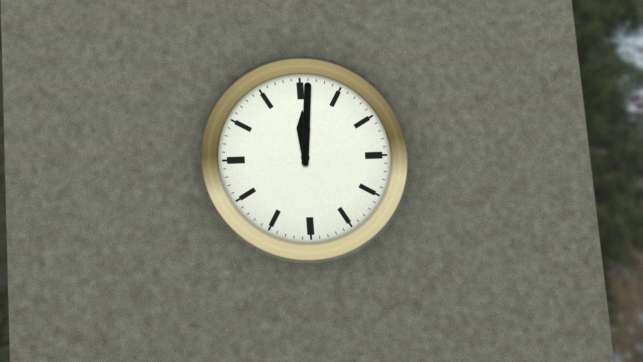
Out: {"hour": 12, "minute": 1}
